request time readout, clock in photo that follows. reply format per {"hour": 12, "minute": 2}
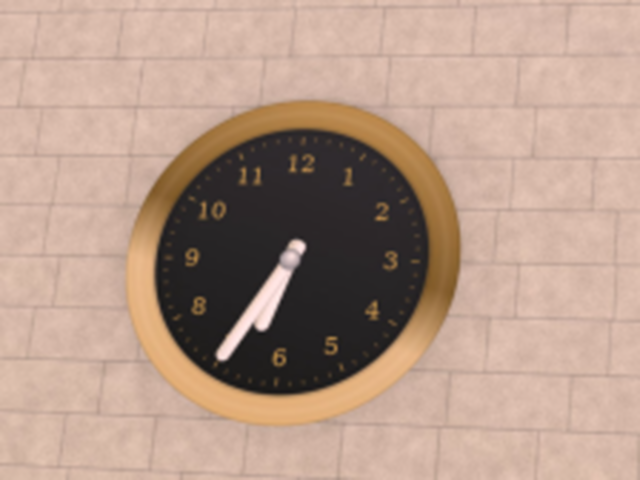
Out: {"hour": 6, "minute": 35}
